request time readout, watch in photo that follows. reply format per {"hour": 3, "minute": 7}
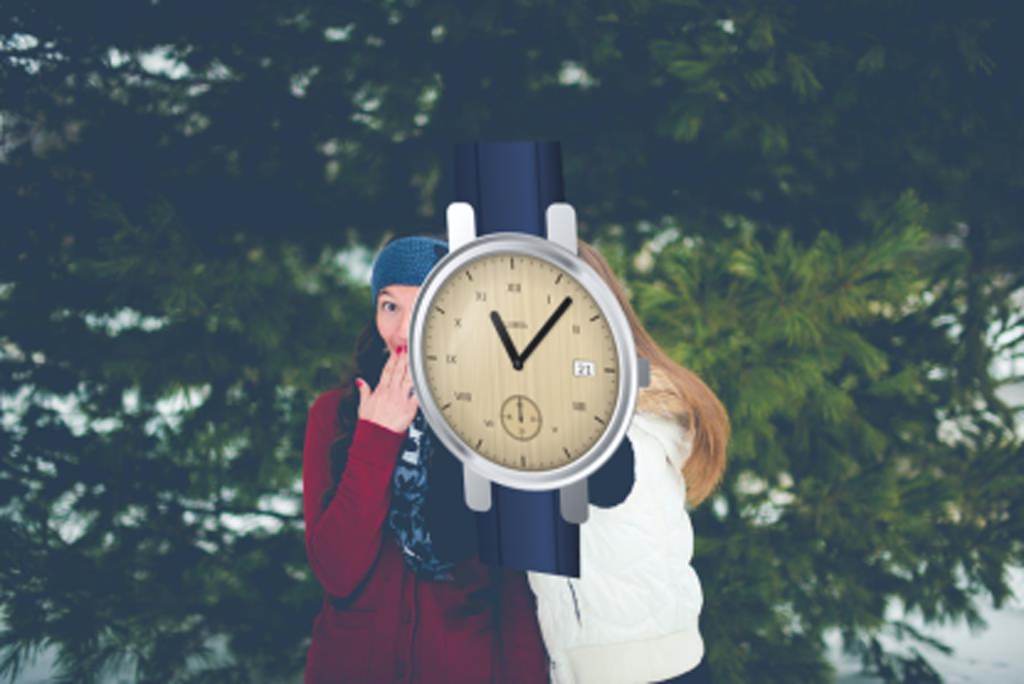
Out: {"hour": 11, "minute": 7}
